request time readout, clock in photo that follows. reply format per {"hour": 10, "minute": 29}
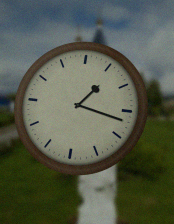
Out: {"hour": 1, "minute": 17}
